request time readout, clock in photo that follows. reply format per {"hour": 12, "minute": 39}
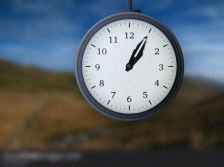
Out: {"hour": 1, "minute": 5}
